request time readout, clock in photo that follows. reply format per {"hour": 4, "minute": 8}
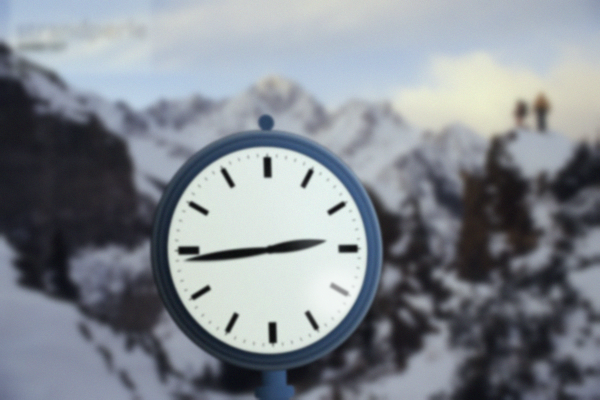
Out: {"hour": 2, "minute": 44}
